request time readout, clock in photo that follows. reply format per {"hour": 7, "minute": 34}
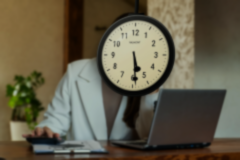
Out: {"hour": 5, "minute": 29}
